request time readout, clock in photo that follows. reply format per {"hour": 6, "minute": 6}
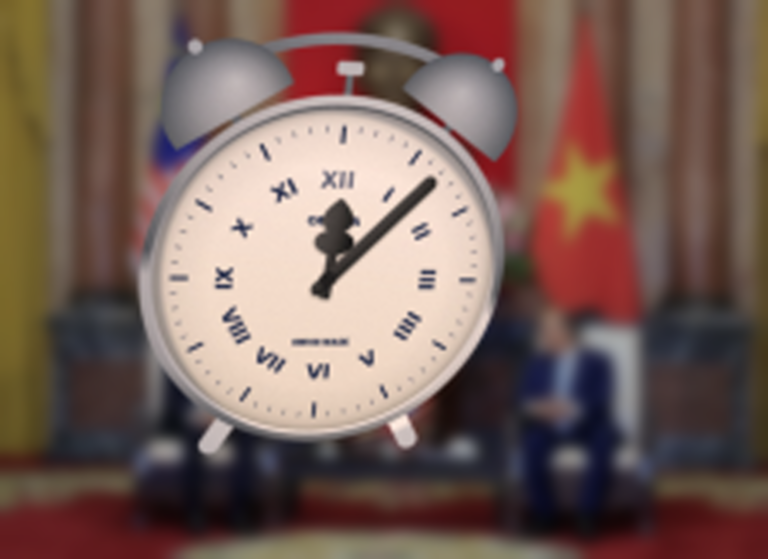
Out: {"hour": 12, "minute": 7}
